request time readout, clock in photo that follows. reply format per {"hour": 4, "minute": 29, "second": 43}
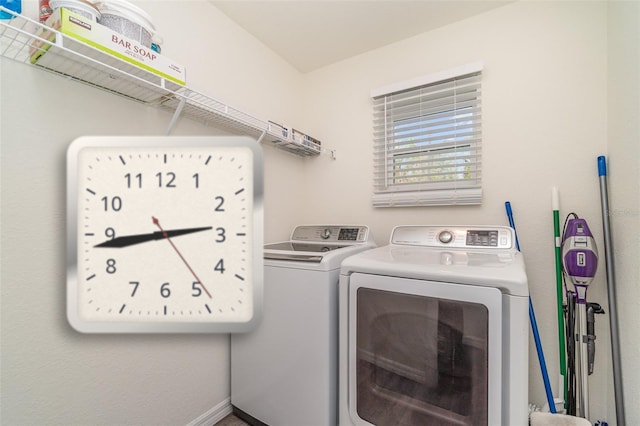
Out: {"hour": 2, "minute": 43, "second": 24}
